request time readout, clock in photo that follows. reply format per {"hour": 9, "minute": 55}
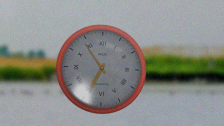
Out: {"hour": 6, "minute": 54}
